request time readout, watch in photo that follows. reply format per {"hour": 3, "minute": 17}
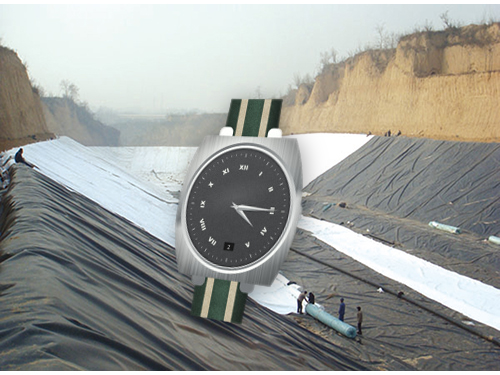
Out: {"hour": 4, "minute": 15}
